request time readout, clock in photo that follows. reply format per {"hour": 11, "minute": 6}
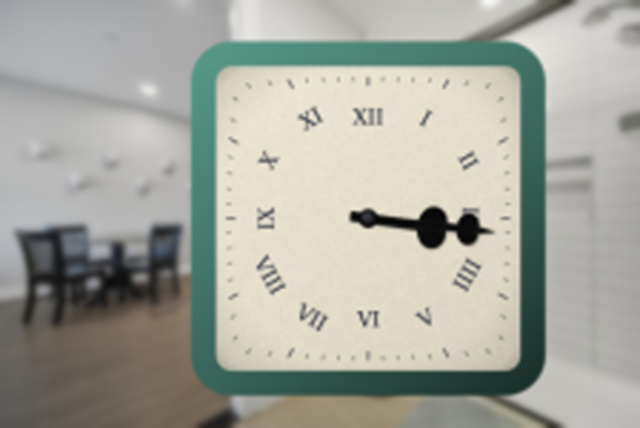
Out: {"hour": 3, "minute": 16}
